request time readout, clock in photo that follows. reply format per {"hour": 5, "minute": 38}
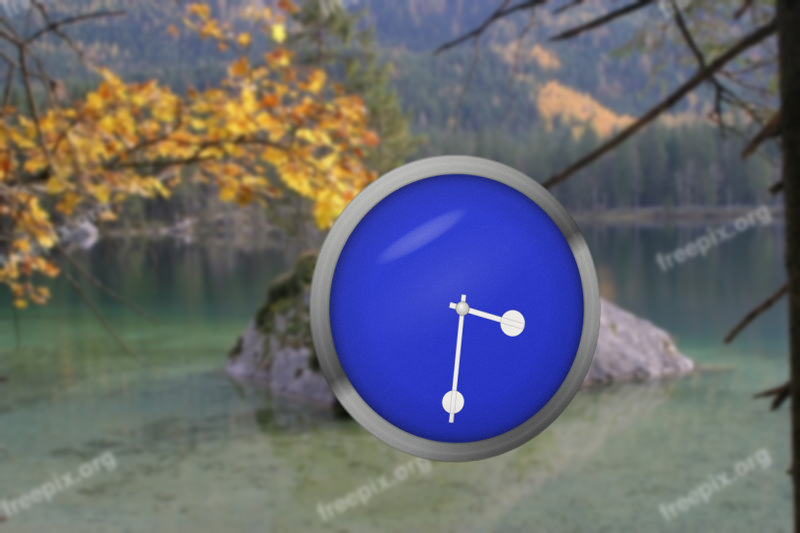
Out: {"hour": 3, "minute": 31}
